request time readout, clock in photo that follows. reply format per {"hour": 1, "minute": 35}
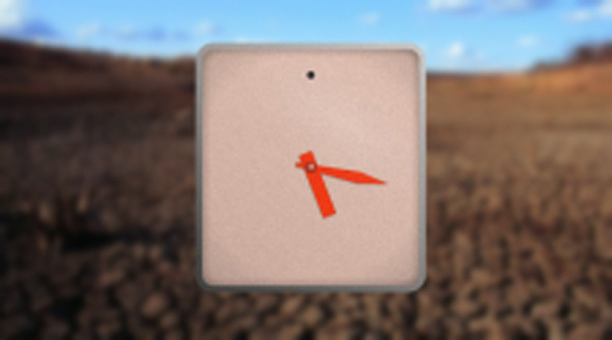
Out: {"hour": 5, "minute": 17}
